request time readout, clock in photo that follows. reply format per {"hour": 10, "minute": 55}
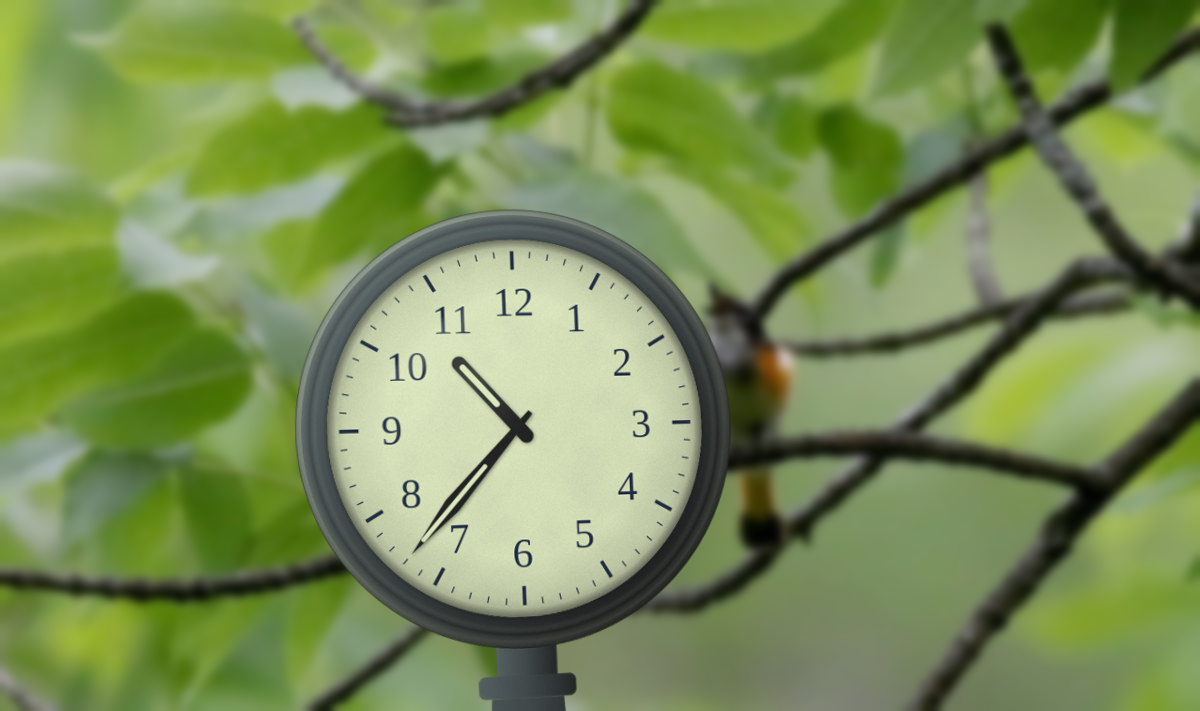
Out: {"hour": 10, "minute": 37}
